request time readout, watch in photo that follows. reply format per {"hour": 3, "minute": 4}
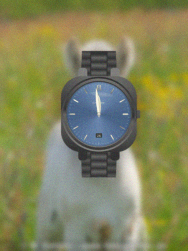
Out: {"hour": 11, "minute": 59}
